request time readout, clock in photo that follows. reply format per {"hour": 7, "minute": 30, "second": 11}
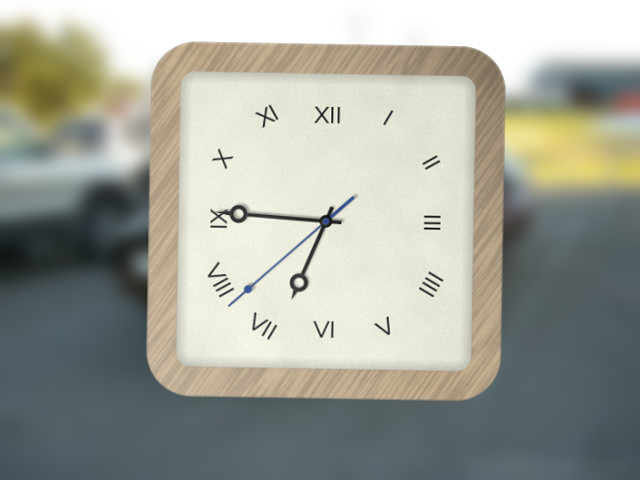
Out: {"hour": 6, "minute": 45, "second": 38}
